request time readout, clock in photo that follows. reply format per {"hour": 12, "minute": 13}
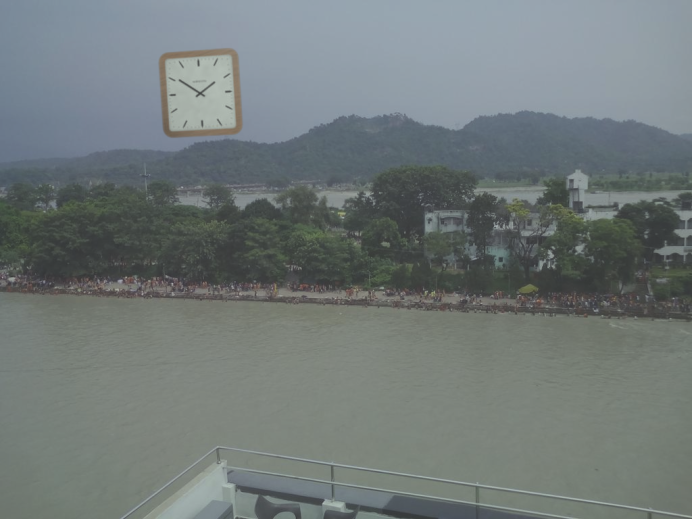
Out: {"hour": 1, "minute": 51}
